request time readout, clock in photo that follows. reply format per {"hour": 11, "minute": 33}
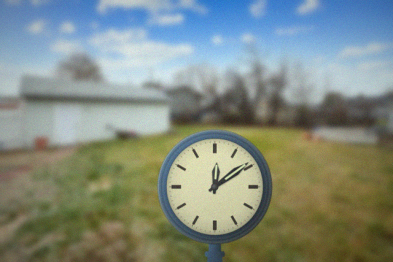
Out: {"hour": 12, "minute": 9}
